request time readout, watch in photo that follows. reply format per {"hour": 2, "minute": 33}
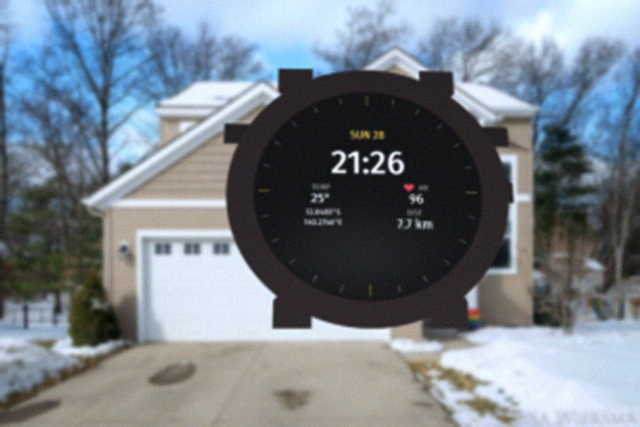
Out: {"hour": 21, "minute": 26}
